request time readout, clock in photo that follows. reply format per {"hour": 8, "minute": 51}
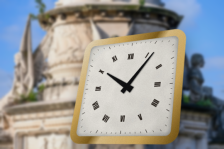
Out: {"hour": 10, "minute": 6}
